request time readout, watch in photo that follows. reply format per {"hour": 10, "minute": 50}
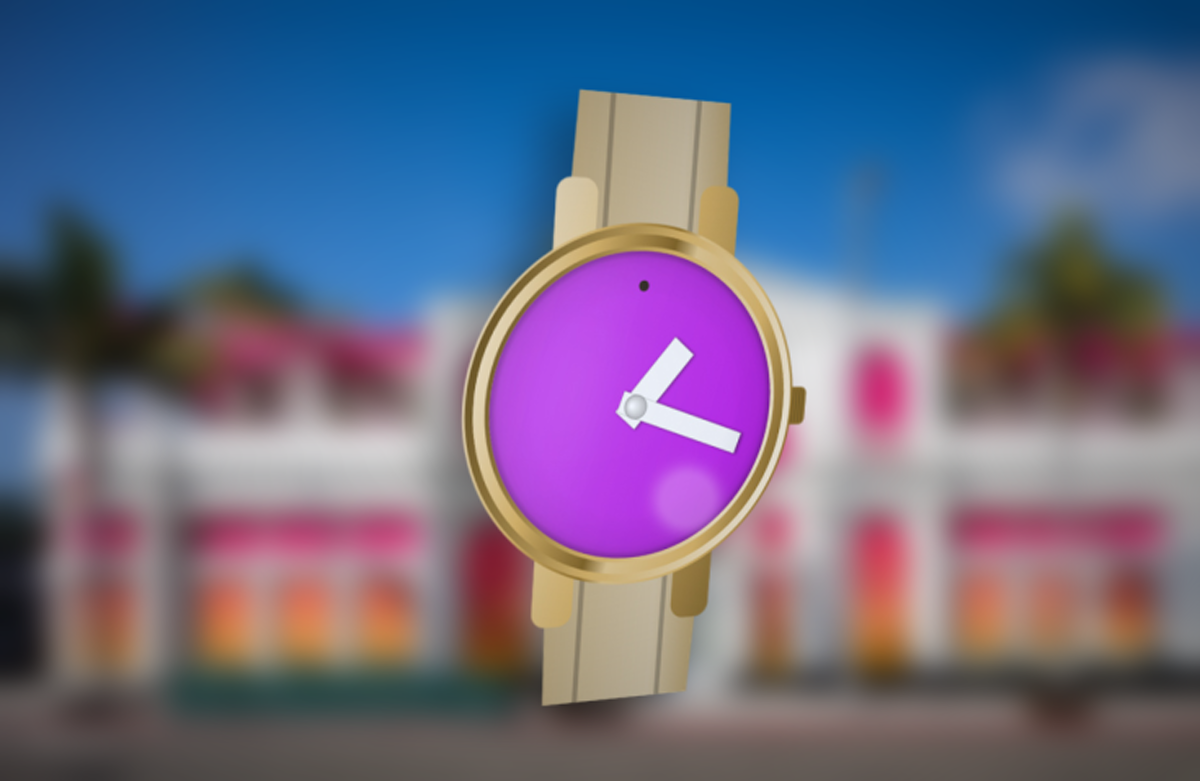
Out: {"hour": 1, "minute": 18}
